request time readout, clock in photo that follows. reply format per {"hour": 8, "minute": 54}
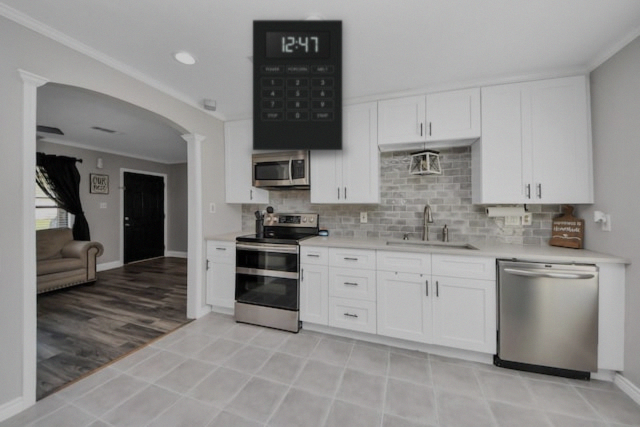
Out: {"hour": 12, "minute": 47}
